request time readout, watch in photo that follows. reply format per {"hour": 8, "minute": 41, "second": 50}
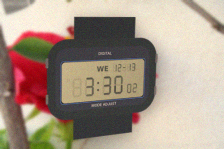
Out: {"hour": 3, "minute": 30, "second": 2}
